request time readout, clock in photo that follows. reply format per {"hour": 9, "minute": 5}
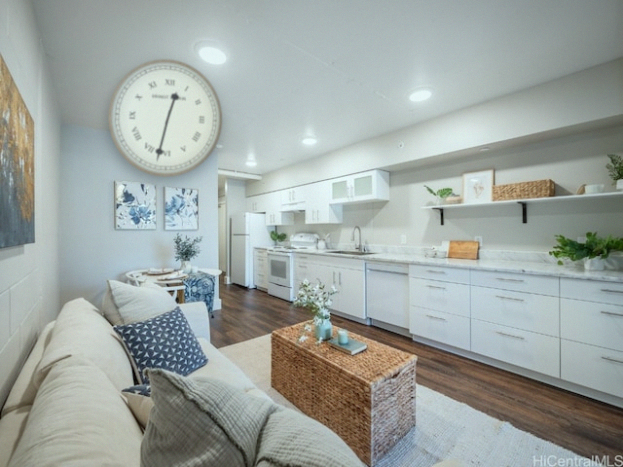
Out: {"hour": 12, "minute": 32}
